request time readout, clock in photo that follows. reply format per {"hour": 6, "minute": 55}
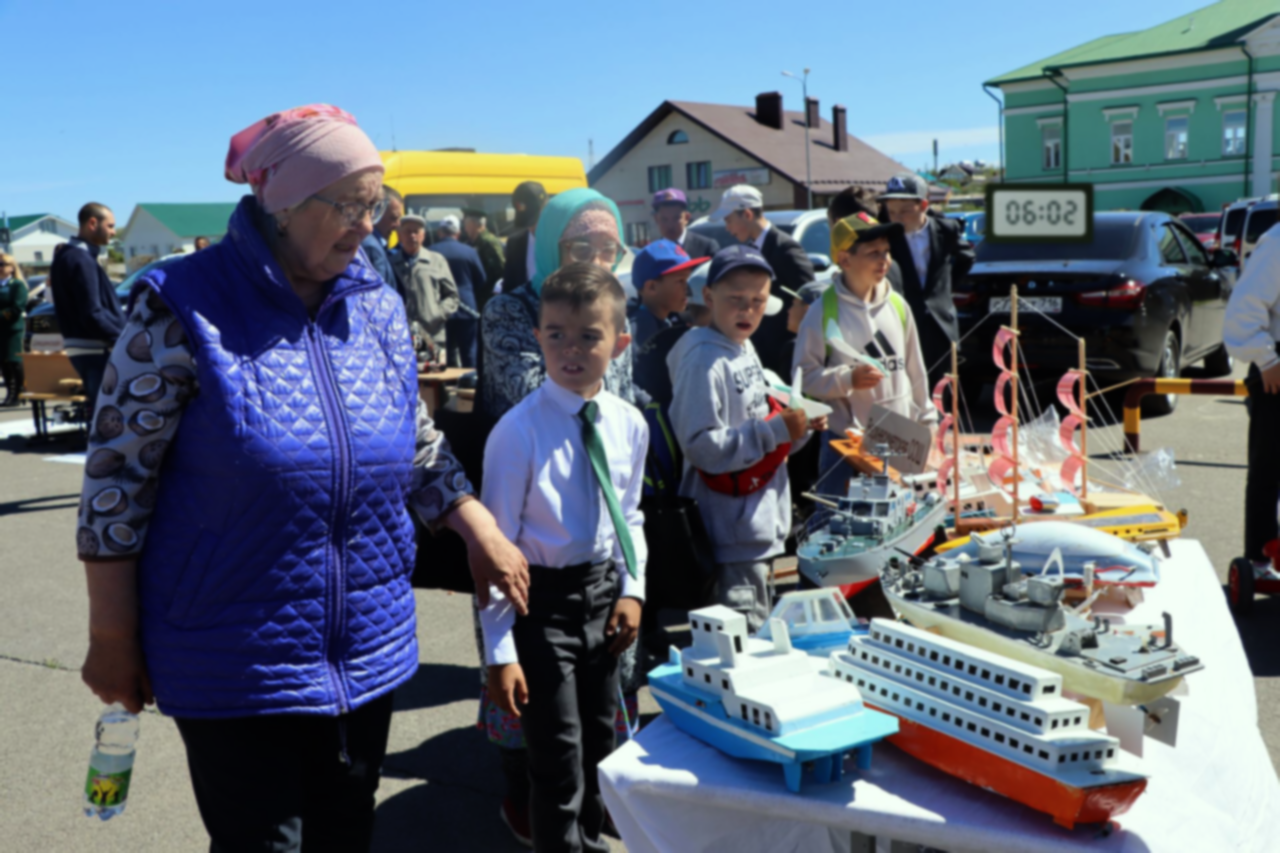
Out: {"hour": 6, "minute": 2}
